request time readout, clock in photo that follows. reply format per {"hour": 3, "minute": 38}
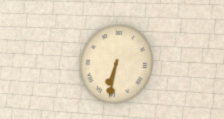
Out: {"hour": 6, "minute": 31}
